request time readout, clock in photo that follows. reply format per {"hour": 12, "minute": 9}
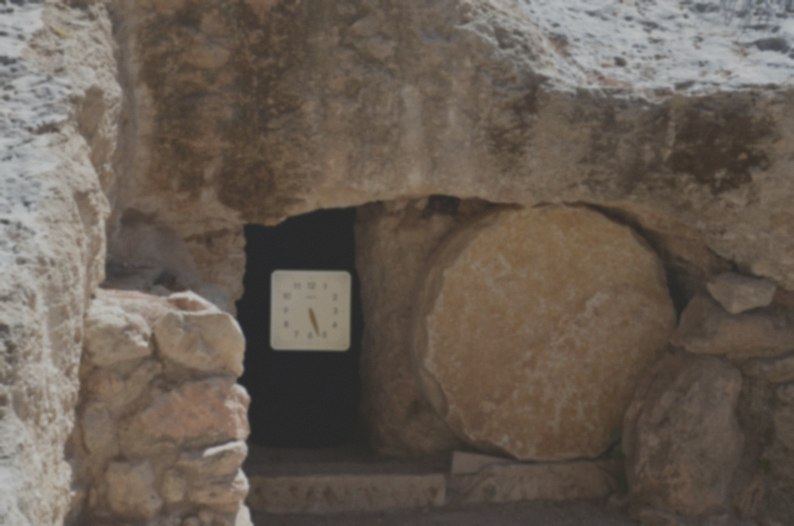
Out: {"hour": 5, "minute": 27}
